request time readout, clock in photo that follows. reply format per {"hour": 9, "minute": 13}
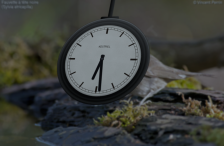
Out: {"hour": 6, "minute": 29}
